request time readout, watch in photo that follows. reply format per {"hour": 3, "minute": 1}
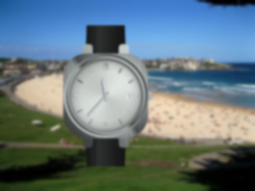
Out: {"hour": 11, "minute": 37}
